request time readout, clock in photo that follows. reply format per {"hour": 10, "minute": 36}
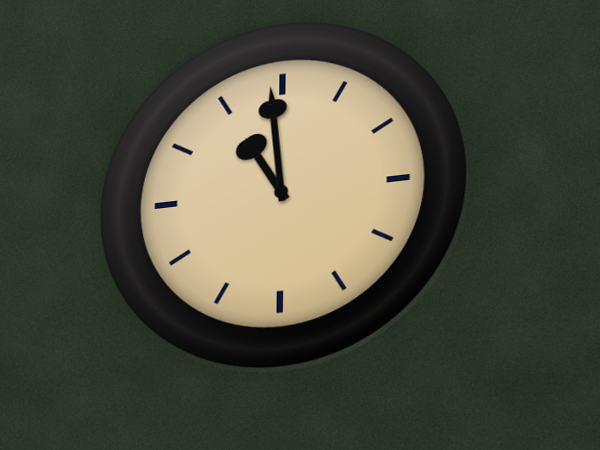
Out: {"hour": 10, "minute": 59}
